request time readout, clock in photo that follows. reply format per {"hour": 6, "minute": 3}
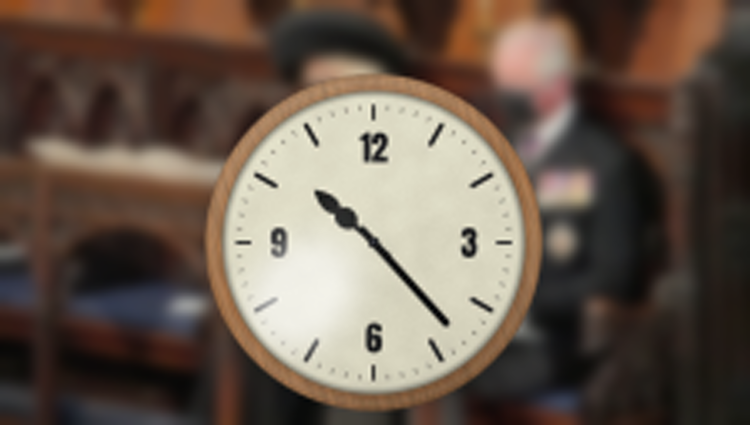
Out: {"hour": 10, "minute": 23}
